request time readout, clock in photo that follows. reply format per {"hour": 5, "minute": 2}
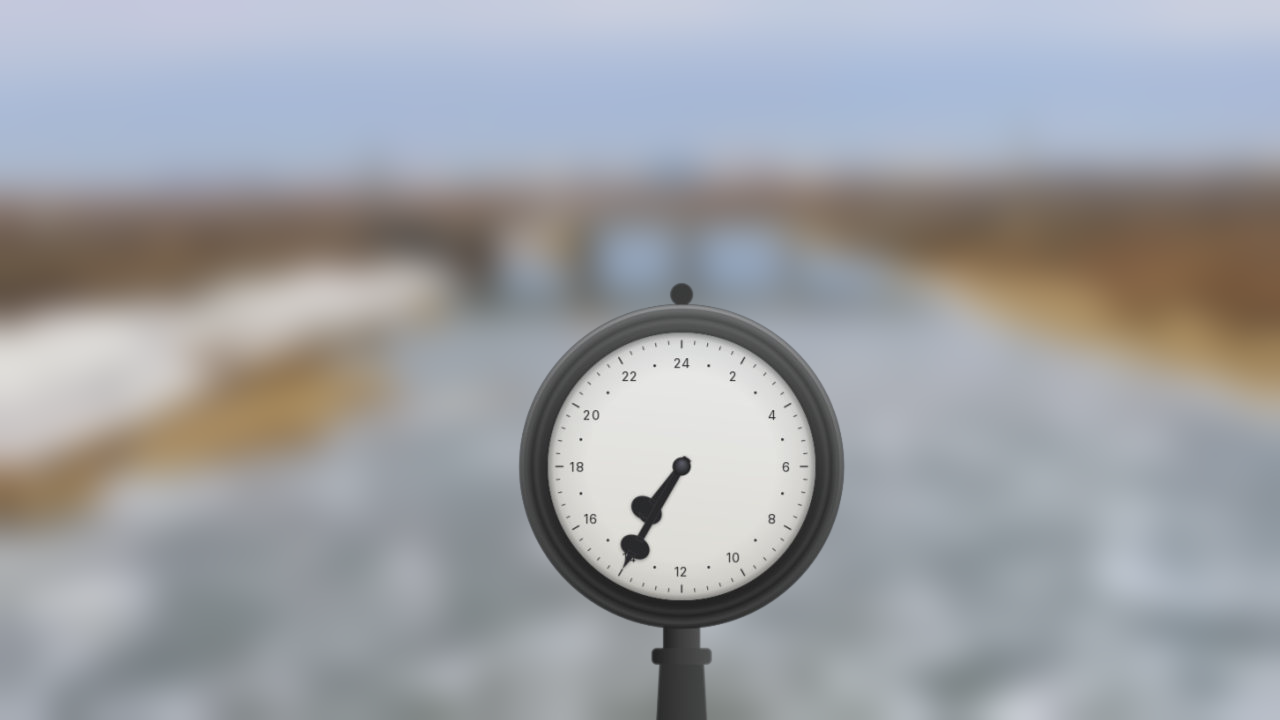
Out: {"hour": 14, "minute": 35}
